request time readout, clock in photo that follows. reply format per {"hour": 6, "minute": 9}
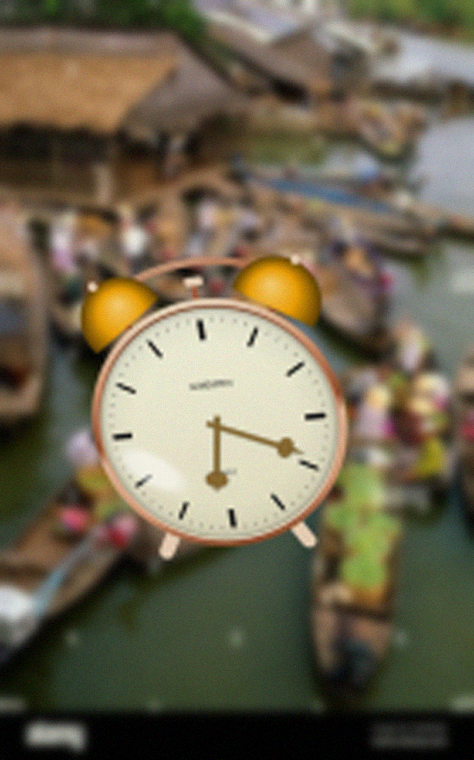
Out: {"hour": 6, "minute": 19}
